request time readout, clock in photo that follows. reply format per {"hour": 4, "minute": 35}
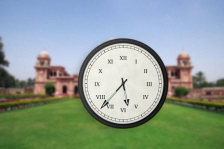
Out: {"hour": 5, "minute": 37}
